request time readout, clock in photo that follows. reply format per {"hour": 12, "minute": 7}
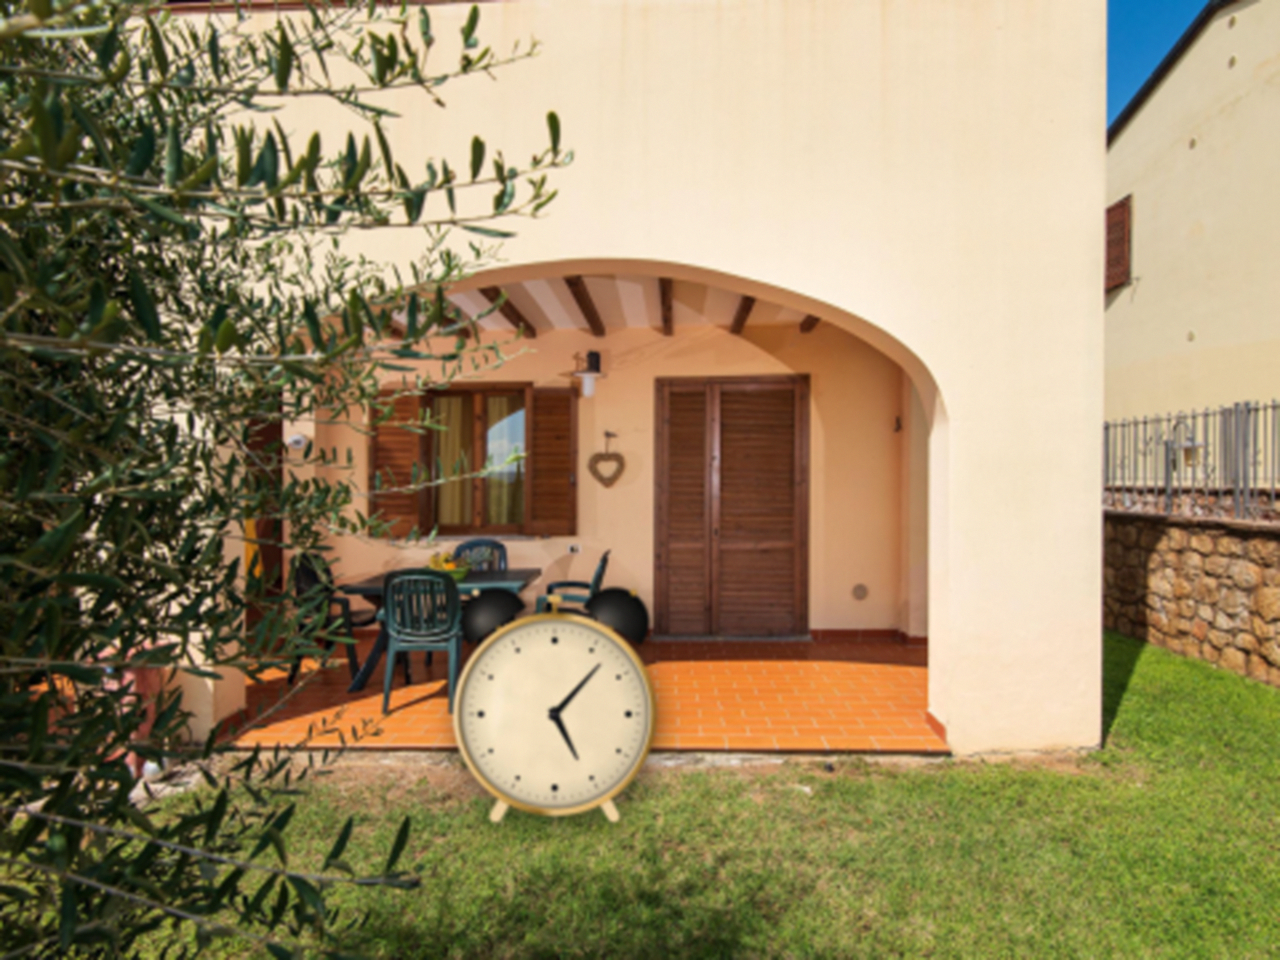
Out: {"hour": 5, "minute": 7}
